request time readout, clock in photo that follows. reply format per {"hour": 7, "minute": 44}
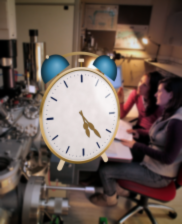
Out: {"hour": 5, "minute": 23}
